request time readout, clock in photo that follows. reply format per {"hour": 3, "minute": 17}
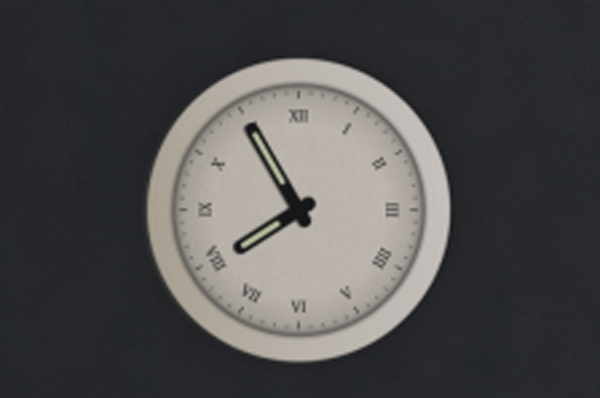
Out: {"hour": 7, "minute": 55}
